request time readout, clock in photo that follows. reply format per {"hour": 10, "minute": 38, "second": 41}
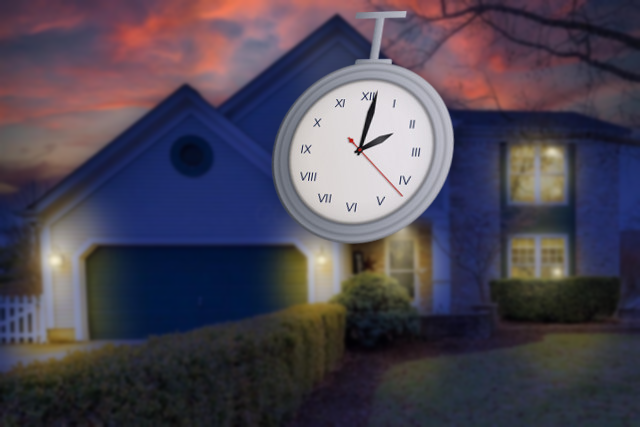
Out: {"hour": 2, "minute": 1, "second": 22}
